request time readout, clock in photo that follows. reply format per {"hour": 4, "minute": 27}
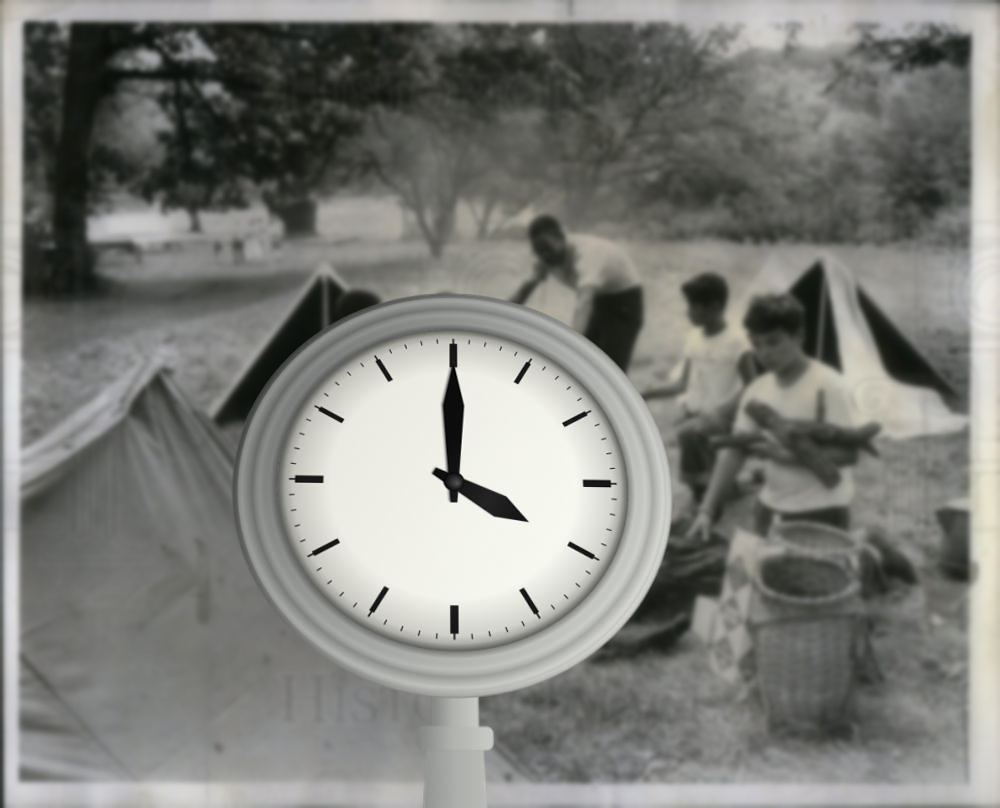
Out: {"hour": 4, "minute": 0}
